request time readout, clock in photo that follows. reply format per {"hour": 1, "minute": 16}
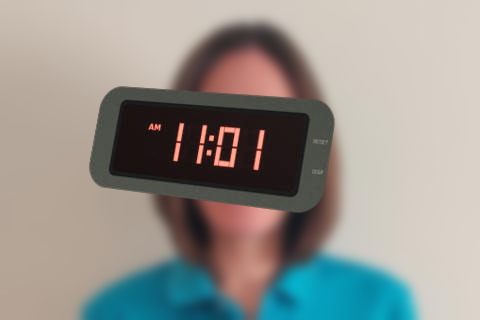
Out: {"hour": 11, "minute": 1}
